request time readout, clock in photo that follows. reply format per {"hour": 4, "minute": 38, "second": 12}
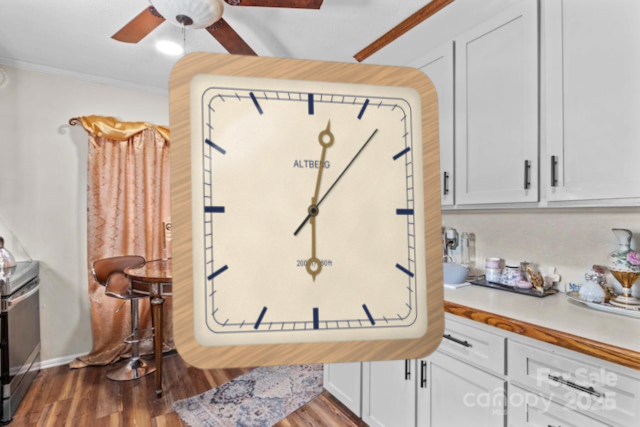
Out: {"hour": 6, "minute": 2, "second": 7}
